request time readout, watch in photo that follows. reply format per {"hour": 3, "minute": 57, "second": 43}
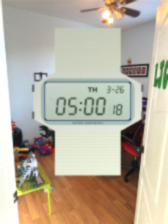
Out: {"hour": 5, "minute": 0, "second": 18}
